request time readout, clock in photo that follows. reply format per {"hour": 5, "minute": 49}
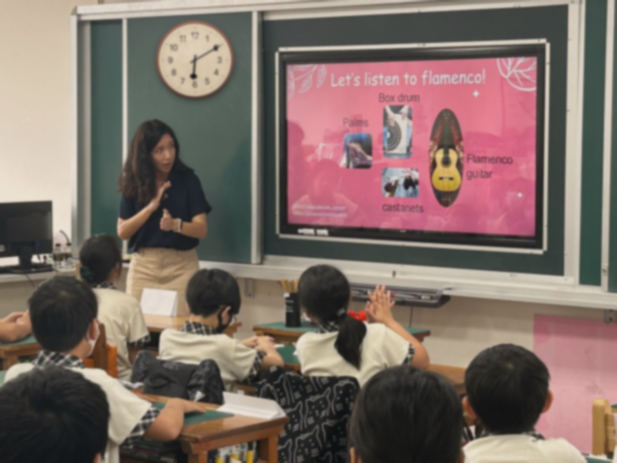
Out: {"hour": 6, "minute": 10}
